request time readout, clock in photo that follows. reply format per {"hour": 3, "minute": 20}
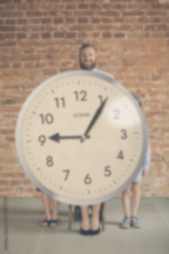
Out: {"hour": 9, "minute": 6}
